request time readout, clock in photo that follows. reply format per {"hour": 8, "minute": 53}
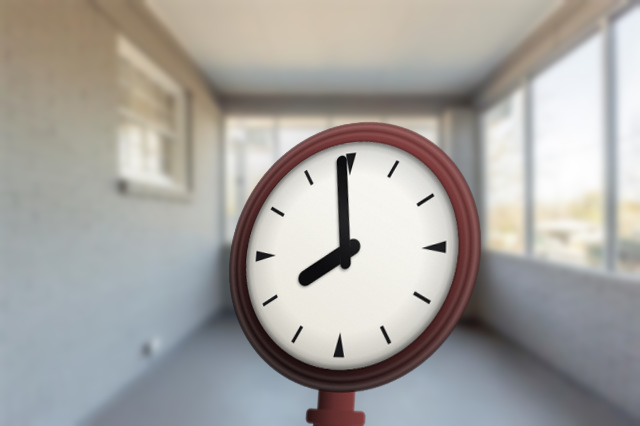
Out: {"hour": 7, "minute": 59}
